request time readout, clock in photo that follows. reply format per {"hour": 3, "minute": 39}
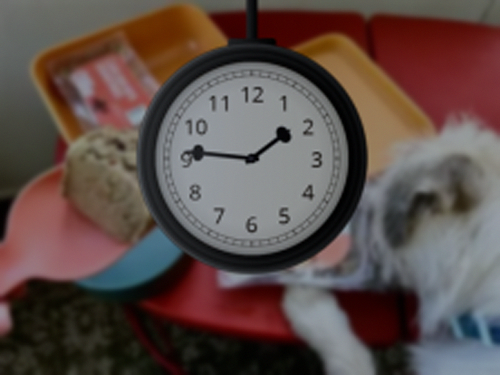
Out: {"hour": 1, "minute": 46}
